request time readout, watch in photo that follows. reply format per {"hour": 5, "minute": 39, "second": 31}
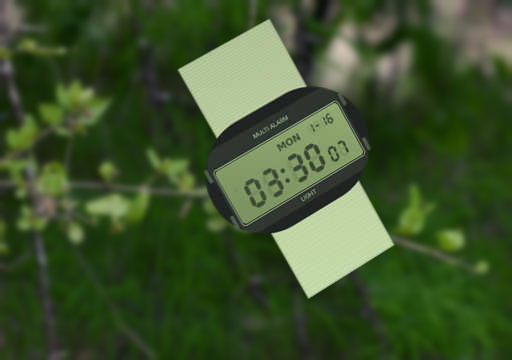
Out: {"hour": 3, "minute": 30, "second": 7}
